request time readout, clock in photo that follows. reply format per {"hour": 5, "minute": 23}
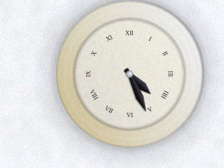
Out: {"hour": 4, "minute": 26}
